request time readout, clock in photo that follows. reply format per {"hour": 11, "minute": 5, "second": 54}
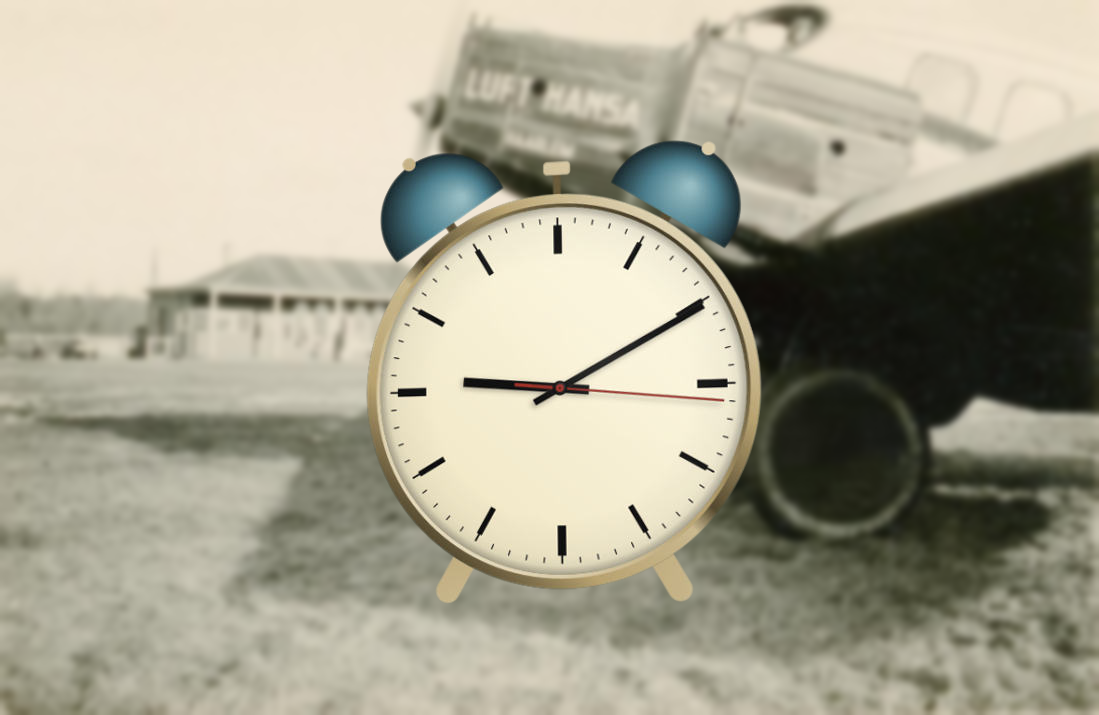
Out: {"hour": 9, "minute": 10, "second": 16}
